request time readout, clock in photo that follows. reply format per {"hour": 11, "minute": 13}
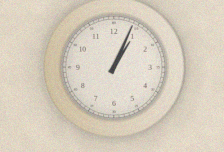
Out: {"hour": 1, "minute": 4}
